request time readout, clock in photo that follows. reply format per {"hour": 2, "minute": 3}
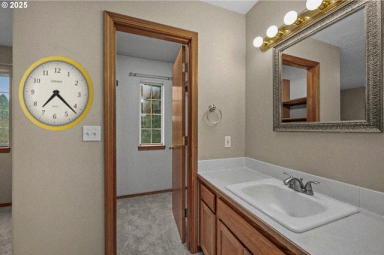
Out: {"hour": 7, "minute": 22}
